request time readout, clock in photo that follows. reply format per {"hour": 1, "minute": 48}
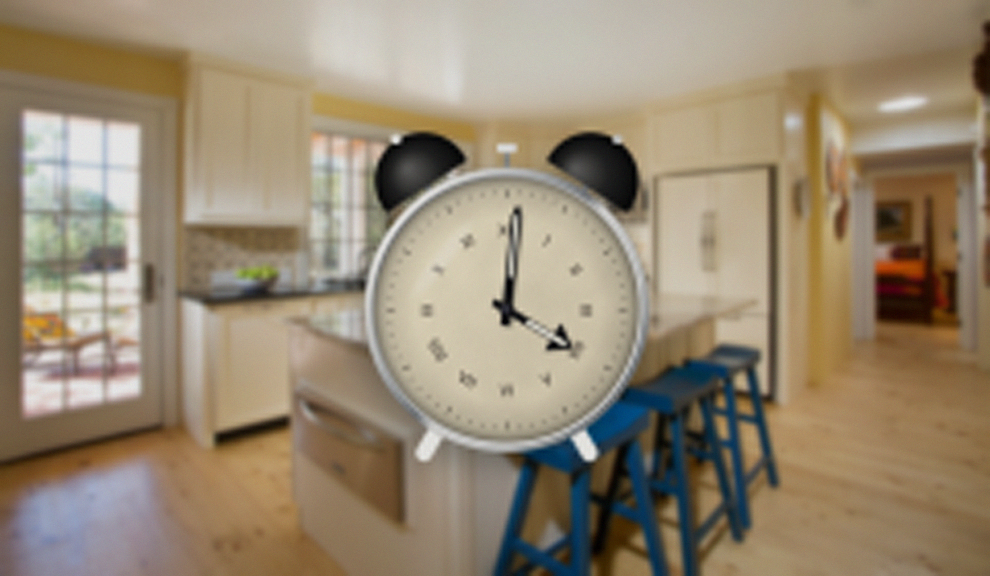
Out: {"hour": 4, "minute": 1}
